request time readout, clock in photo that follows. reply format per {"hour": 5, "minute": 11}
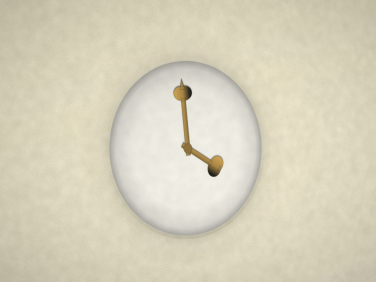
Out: {"hour": 3, "minute": 59}
